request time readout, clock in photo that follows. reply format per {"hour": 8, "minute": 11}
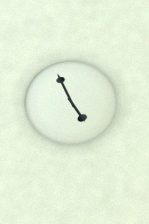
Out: {"hour": 4, "minute": 56}
